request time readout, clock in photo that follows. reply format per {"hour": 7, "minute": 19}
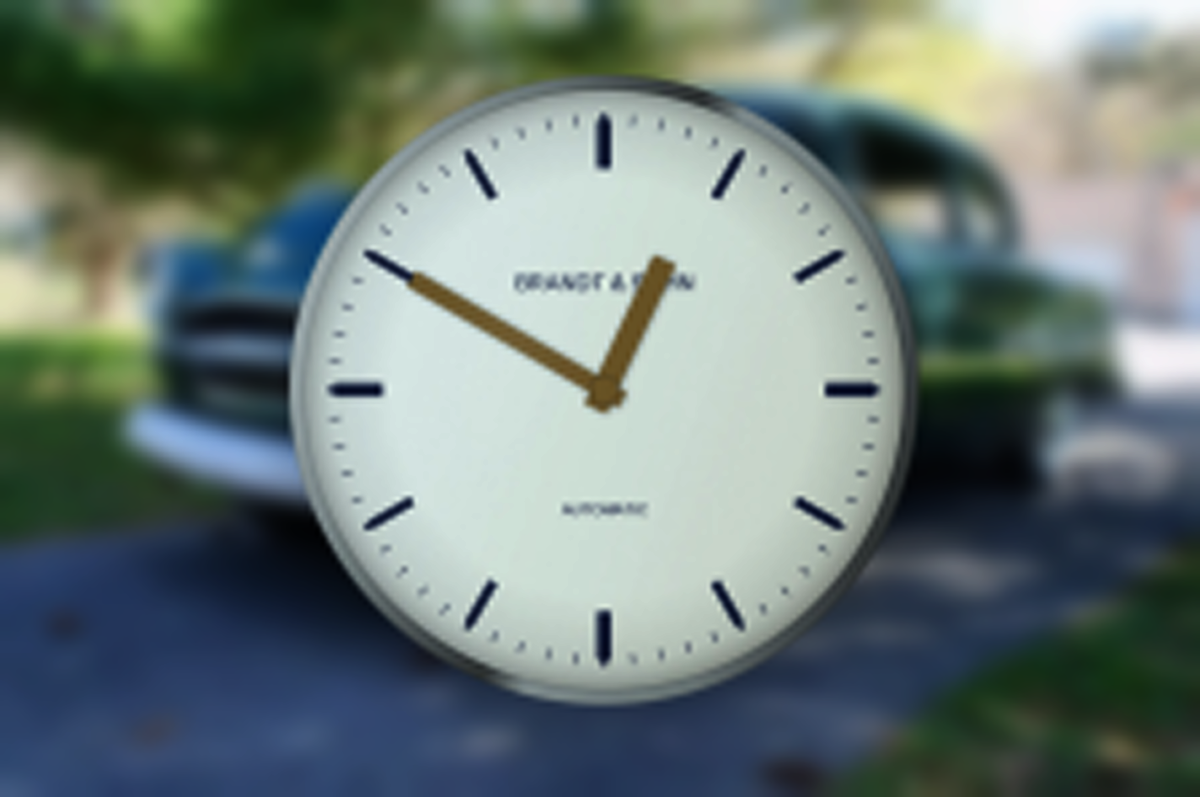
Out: {"hour": 12, "minute": 50}
